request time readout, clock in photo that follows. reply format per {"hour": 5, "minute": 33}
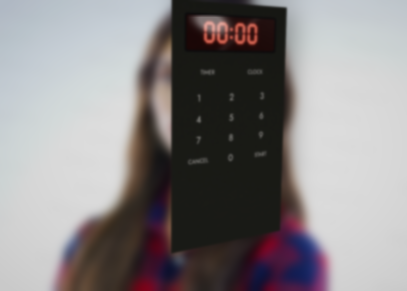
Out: {"hour": 0, "minute": 0}
